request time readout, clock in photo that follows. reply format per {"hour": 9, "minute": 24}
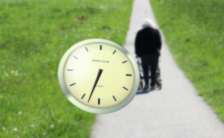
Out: {"hour": 6, "minute": 33}
